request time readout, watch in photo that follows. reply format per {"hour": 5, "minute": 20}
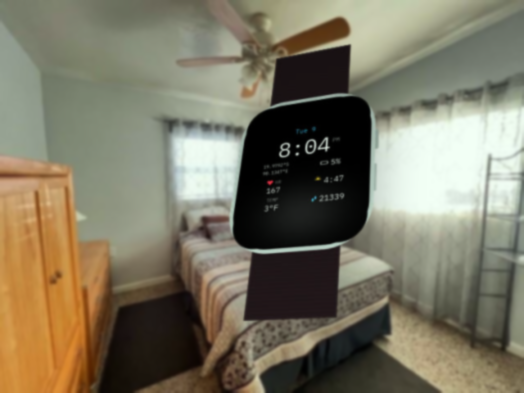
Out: {"hour": 8, "minute": 4}
